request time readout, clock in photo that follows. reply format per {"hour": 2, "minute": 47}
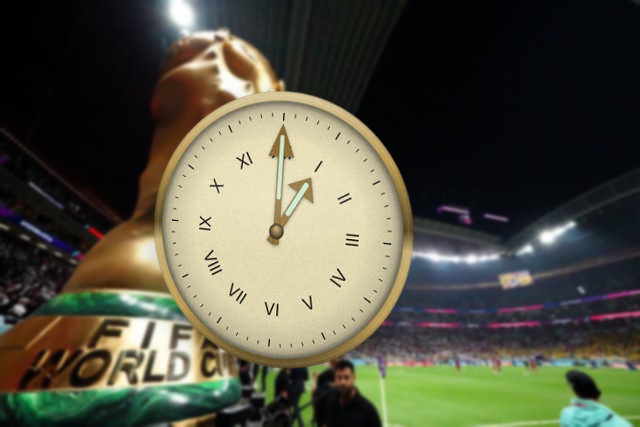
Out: {"hour": 1, "minute": 0}
